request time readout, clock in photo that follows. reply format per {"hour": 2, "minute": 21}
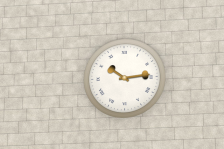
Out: {"hour": 10, "minute": 14}
